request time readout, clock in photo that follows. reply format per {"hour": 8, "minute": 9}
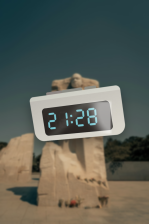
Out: {"hour": 21, "minute": 28}
